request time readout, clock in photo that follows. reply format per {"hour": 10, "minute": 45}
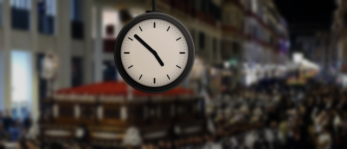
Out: {"hour": 4, "minute": 52}
